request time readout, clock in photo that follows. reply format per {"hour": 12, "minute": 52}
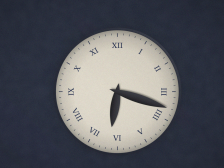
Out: {"hour": 6, "minute": 18}
